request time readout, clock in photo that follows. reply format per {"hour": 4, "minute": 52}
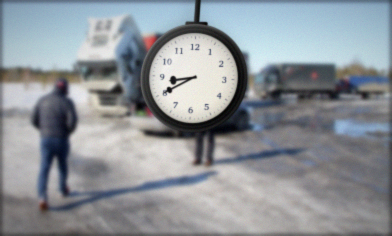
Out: {"hour": 8, "minute": 40}
